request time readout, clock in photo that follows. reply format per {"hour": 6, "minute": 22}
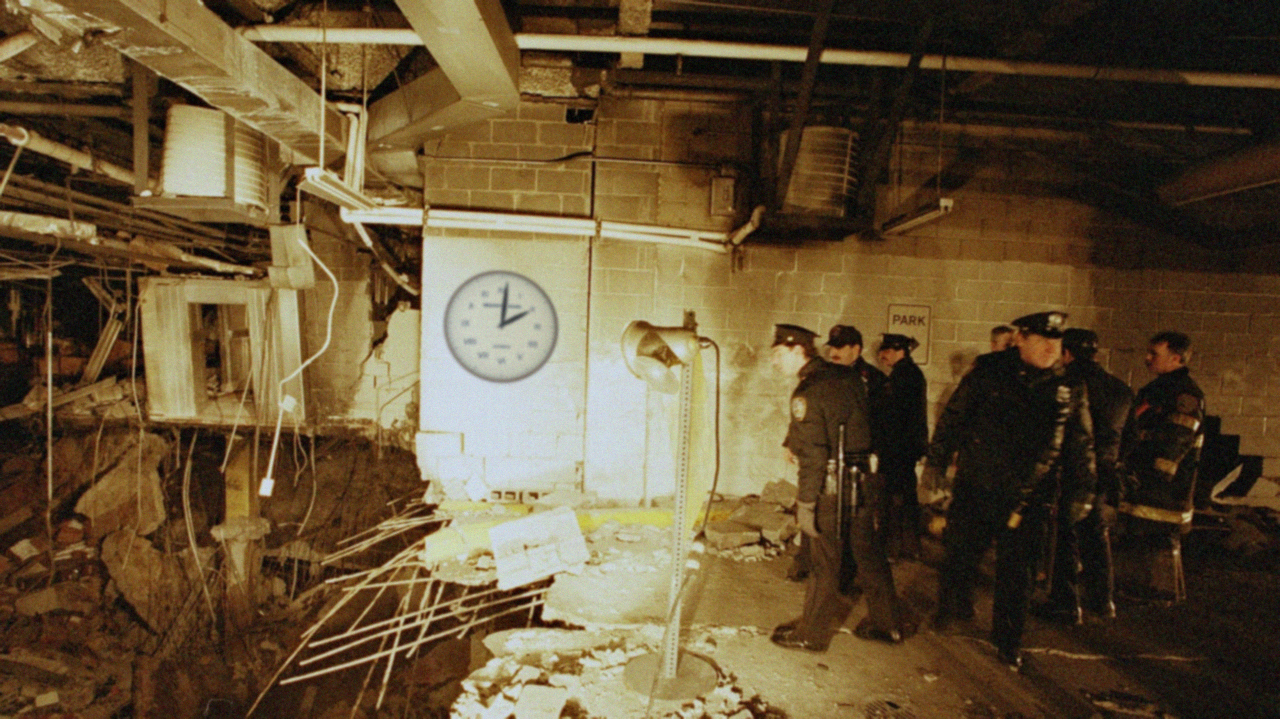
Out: {"hour": 2, "minute": 1}
